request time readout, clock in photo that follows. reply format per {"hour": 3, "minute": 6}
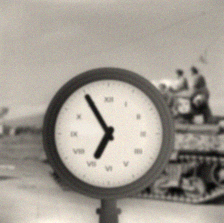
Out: {"hour": 6, "minute": 55}
